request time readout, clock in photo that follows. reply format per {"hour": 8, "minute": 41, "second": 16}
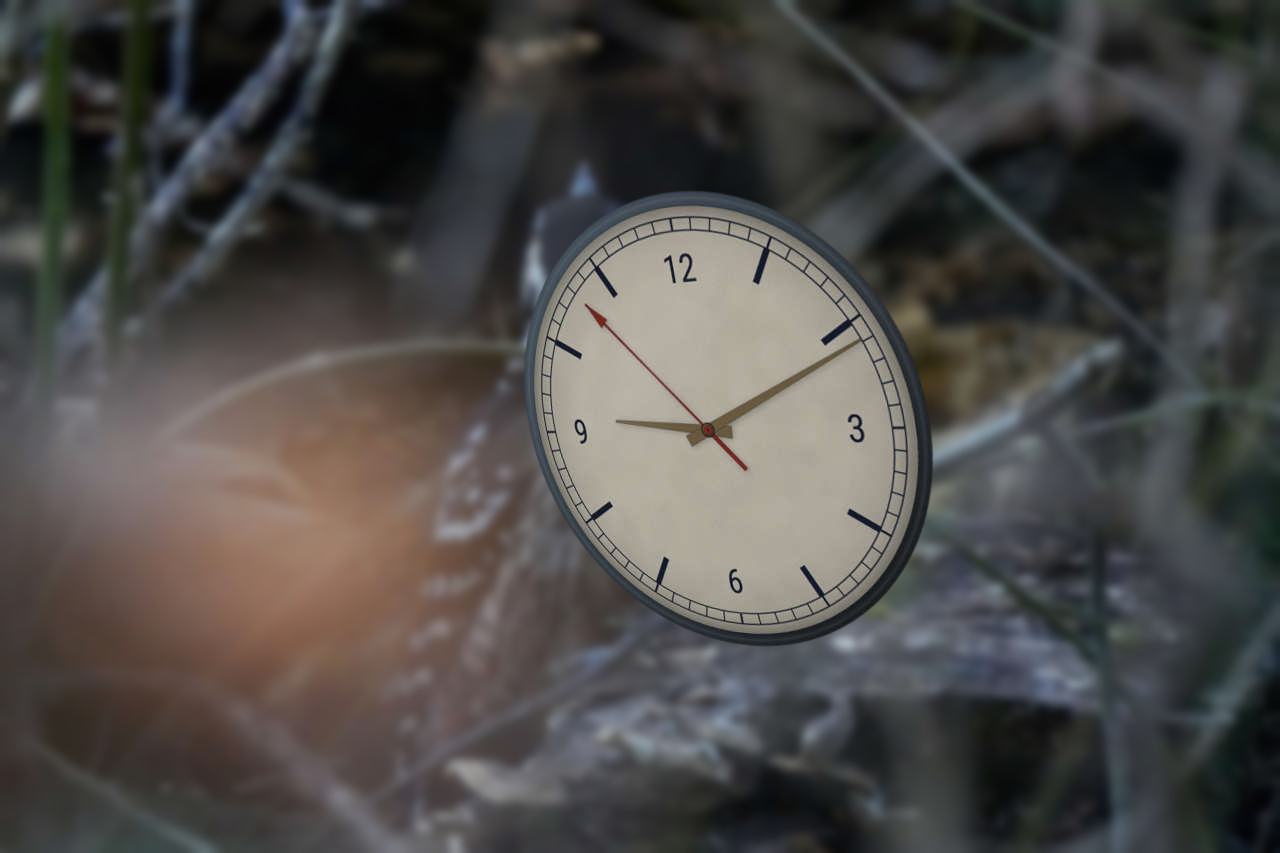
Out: {"hour": 9, "minute": 10, "second": 53}
